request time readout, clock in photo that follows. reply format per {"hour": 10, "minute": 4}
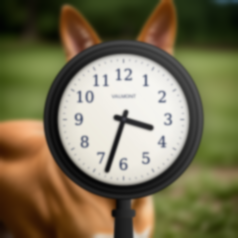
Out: {"hour": 3, "minute": 33}
